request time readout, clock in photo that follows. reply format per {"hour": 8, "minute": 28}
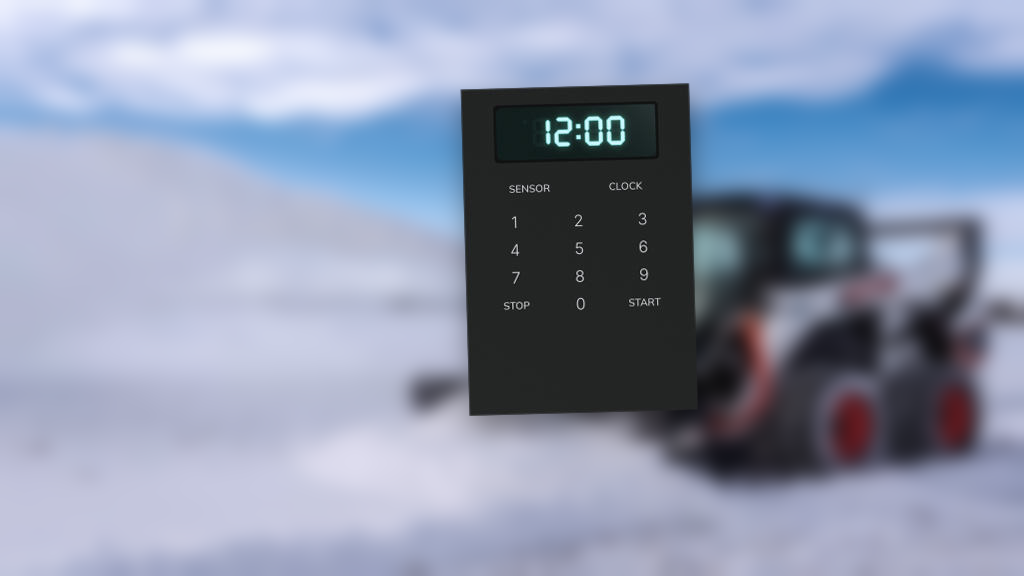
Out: {"hour": 12, "minute": 0}
